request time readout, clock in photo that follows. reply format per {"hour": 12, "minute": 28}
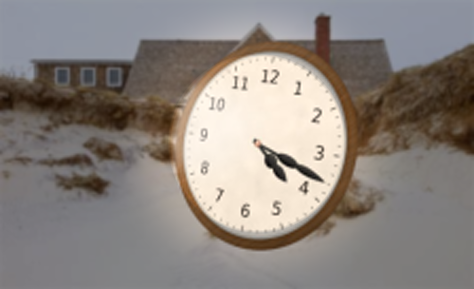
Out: {"hour": 4, "minute": 18}
